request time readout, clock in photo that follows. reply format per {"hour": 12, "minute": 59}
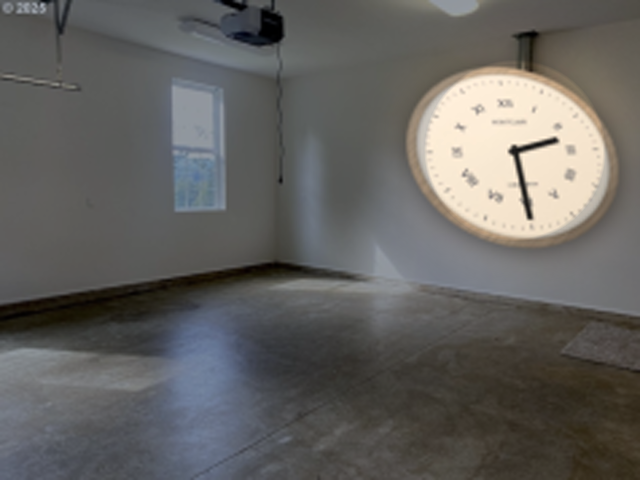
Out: {"hour": 2, "minute": 30}
